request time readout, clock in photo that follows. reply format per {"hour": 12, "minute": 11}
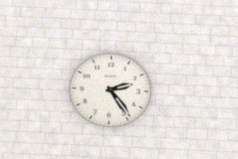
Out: {"hour": 2, "minute": 24}
